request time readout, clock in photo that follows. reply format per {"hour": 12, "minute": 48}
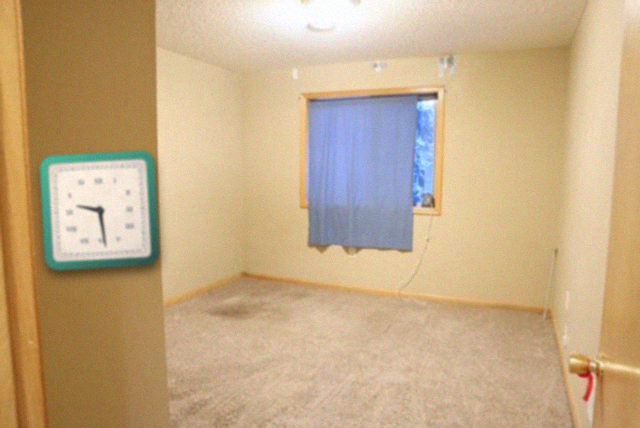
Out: {"hour": 9, "minute": 29}
